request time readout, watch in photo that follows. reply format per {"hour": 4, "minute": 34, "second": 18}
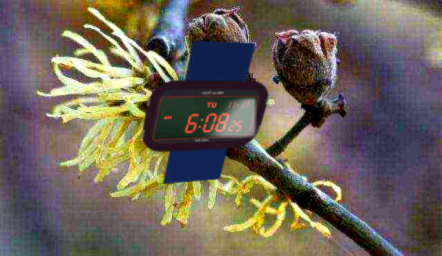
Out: {"hour": 6, "minute": 8, "second": 25}
